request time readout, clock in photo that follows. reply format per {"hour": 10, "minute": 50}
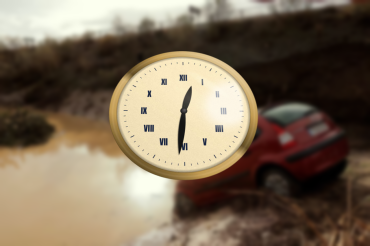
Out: {"hour": 12, "minute": 31}
